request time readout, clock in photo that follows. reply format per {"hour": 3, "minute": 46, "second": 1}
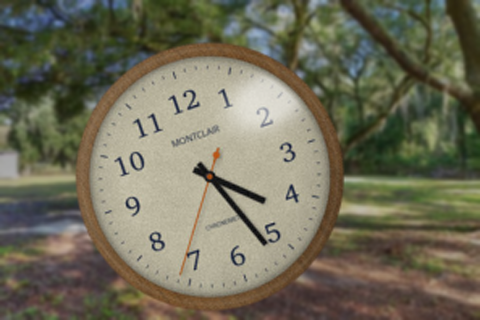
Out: {"hour": 4, "minute": 26, "second": 36}
